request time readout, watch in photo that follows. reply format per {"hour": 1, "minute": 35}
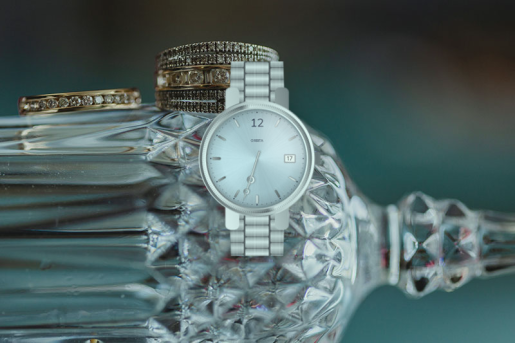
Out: {"hour": 6, "minute": 33}
